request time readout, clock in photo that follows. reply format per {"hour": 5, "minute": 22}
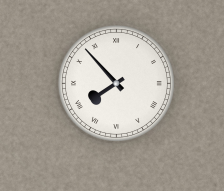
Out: {"hour": 7, "minute": 53}
